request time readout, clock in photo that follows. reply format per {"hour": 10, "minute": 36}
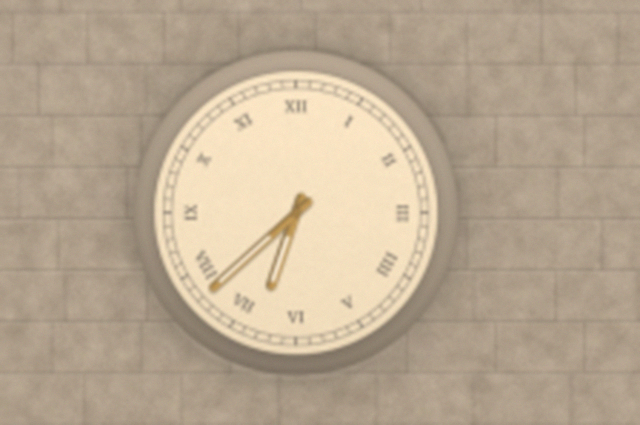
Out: {"hour": 6, "minute": 38}
